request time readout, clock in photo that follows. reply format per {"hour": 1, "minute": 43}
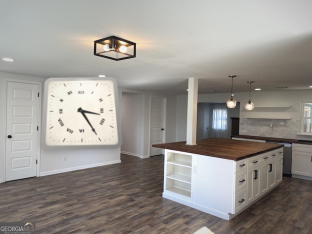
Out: {"hour": 3, "minute": 25}
